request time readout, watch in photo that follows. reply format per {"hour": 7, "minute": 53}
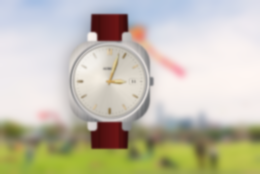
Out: {"hour": 3, "minute": 3}
